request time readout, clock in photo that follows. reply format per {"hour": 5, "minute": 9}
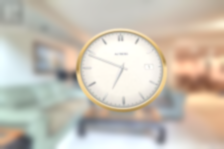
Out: {"hour": 6, "minute": 49}
